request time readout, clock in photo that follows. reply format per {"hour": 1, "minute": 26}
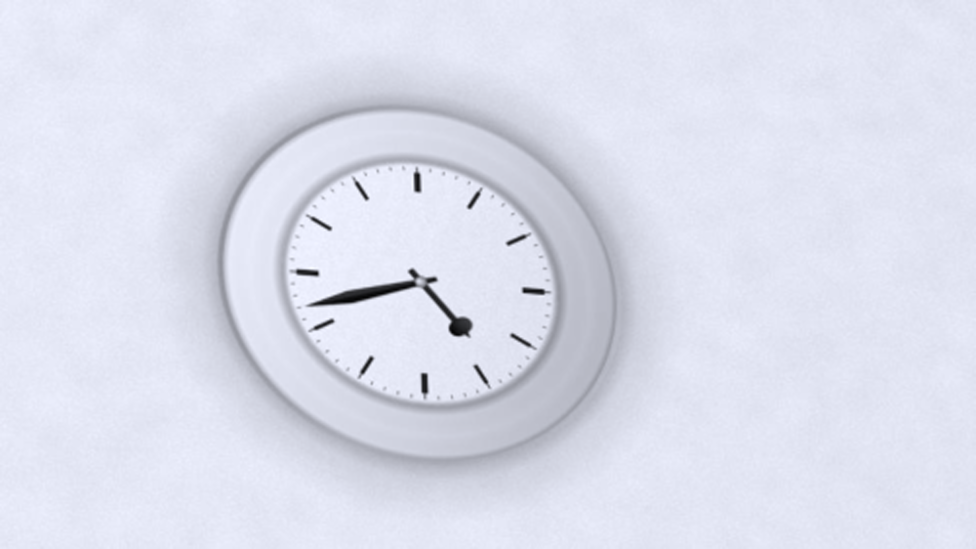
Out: {"hour": 4, "minute": 42}
